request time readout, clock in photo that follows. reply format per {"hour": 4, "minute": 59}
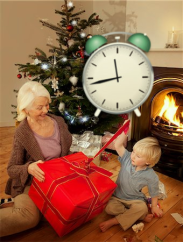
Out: {"hour": 11, "minute": 43}
